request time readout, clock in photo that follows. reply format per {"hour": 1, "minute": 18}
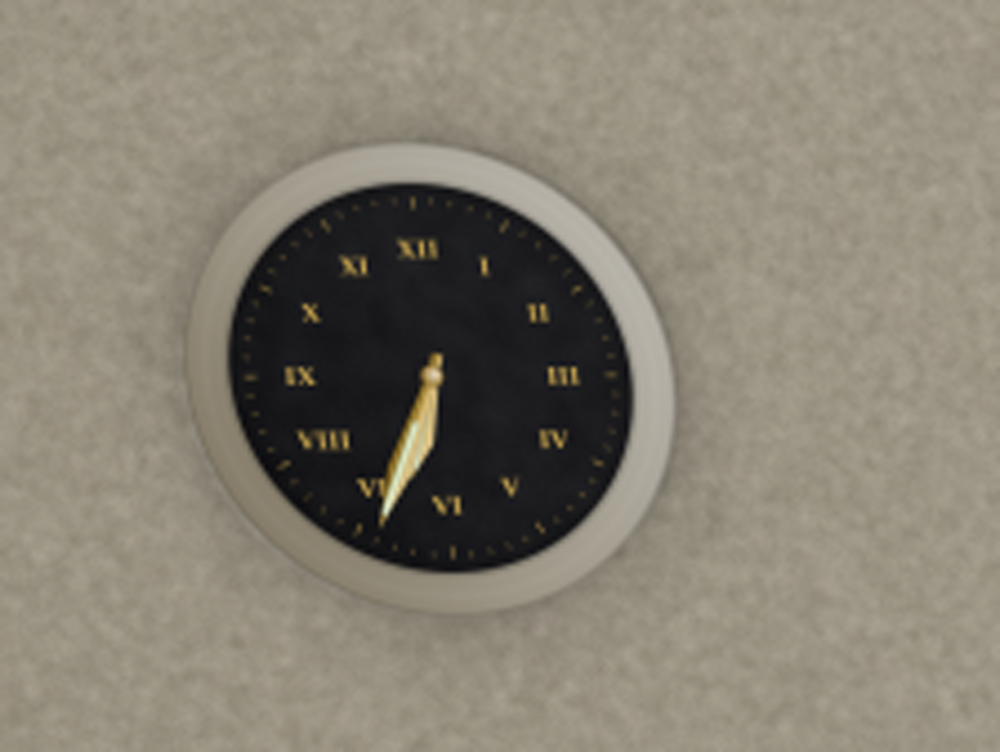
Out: {"hour": 6, "minute": 34}
